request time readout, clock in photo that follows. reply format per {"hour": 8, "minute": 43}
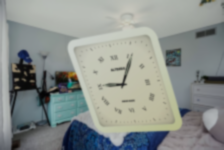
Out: {"hour": 9, "minute": 6}
